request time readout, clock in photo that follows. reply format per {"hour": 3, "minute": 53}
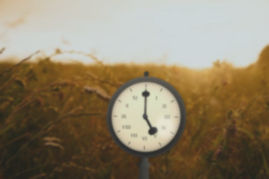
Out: {"hour": 5, "minute": 0}
